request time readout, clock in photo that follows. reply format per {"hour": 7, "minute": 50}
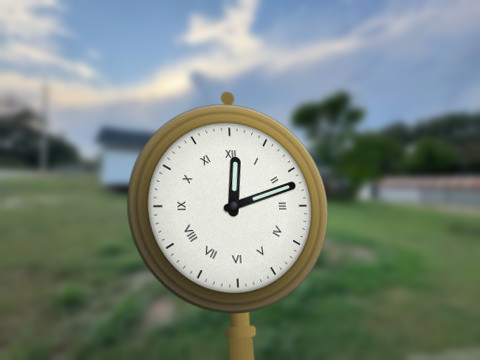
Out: {"hour": 12, "minute": 12}
